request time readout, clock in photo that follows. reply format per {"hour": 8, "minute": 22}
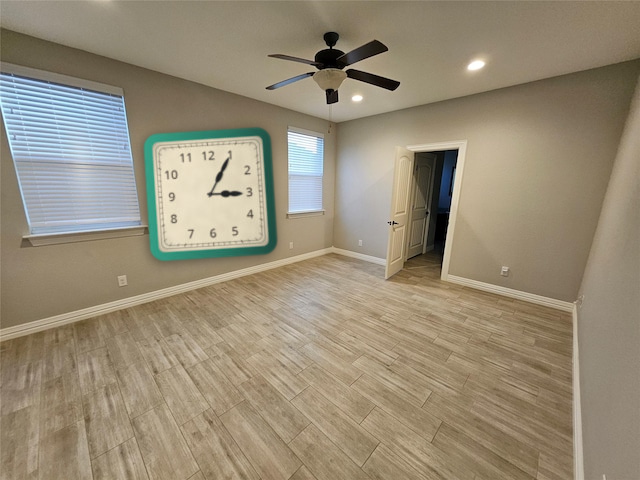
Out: {"hour": 3, "minute": 5}
